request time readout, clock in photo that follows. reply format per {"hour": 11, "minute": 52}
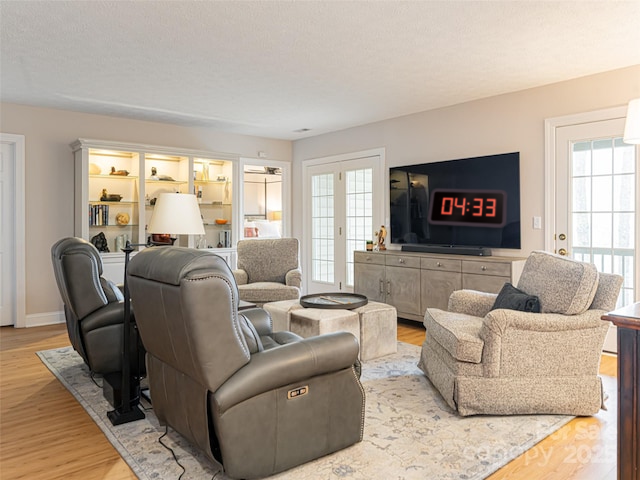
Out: {"hour": 4, "minute": 33}
